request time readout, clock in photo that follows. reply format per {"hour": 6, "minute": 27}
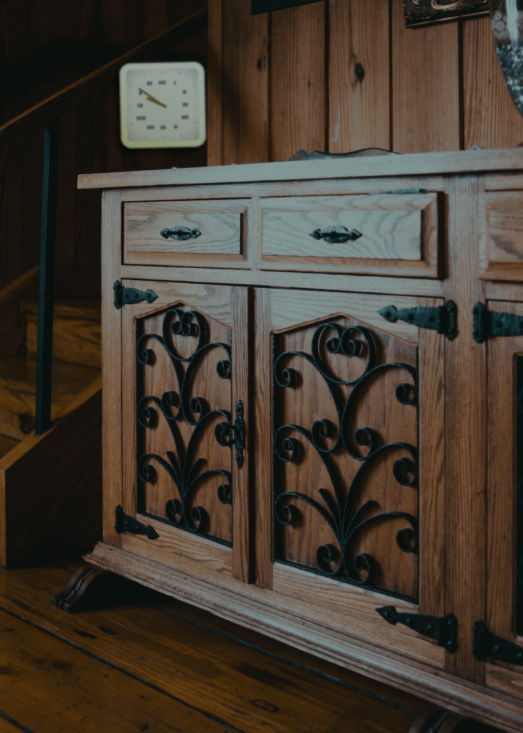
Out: {"hour": 9, "minute": 51}
